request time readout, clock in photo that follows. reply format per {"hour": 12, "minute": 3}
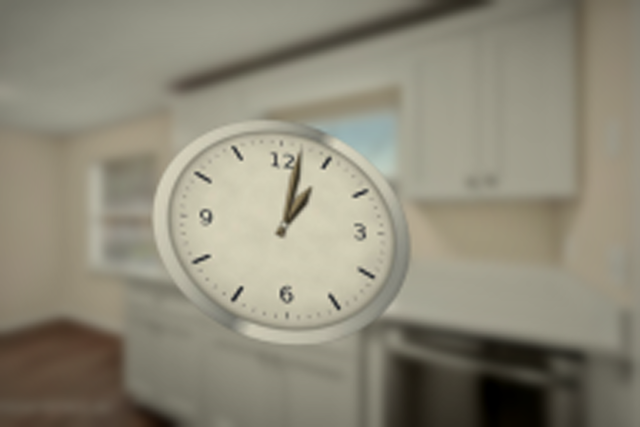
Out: {"hour": 1, "minute": 2}
